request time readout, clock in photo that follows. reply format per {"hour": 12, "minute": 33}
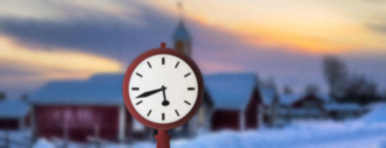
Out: {"hour": 5, "minute": 42}
